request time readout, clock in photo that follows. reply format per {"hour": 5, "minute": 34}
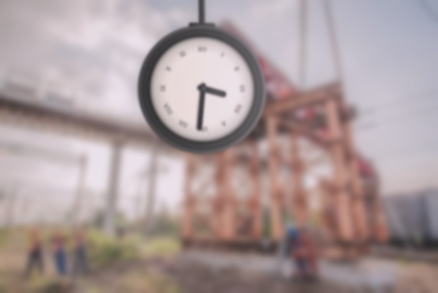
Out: {"hour": 3, "minute": 31}
